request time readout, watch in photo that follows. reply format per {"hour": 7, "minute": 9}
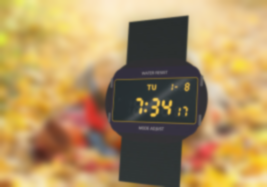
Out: {"hour": 7, "minute": 34}
